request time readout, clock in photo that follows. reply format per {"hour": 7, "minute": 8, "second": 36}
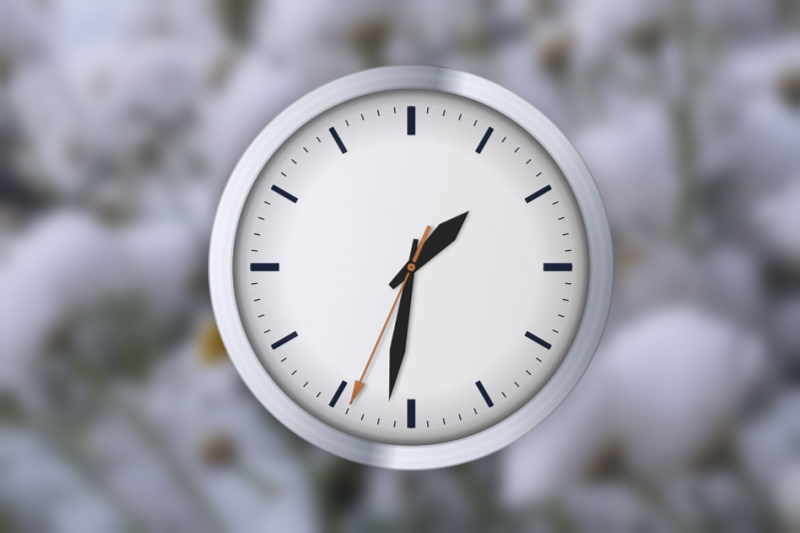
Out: {"hour": 1, "minute": 31, "second": 34}
